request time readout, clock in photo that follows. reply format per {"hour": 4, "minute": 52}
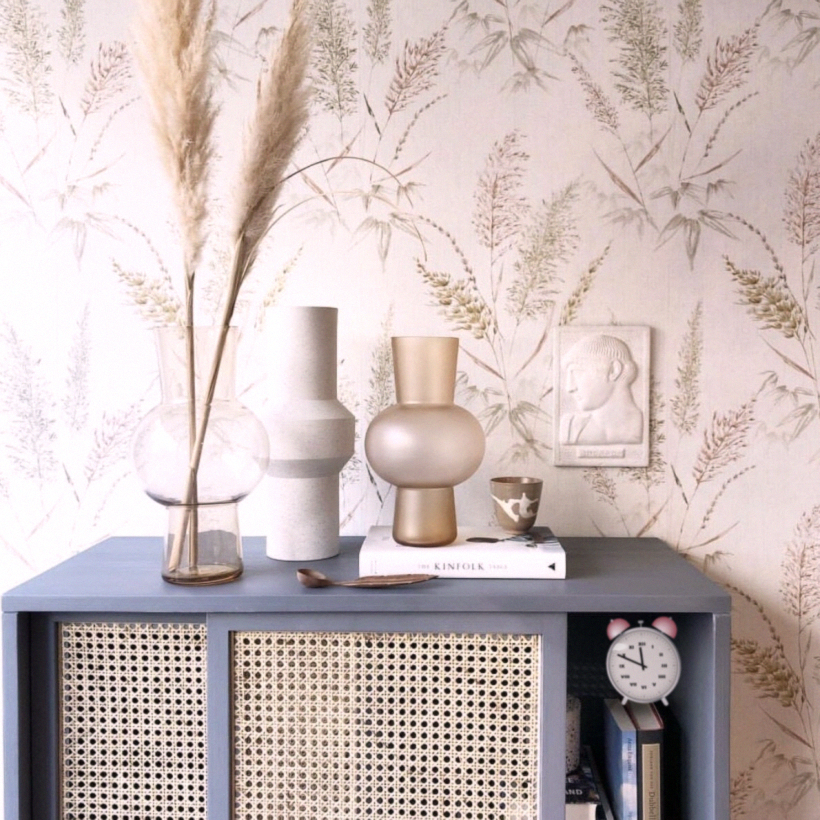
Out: {"hour": 11, "minute": 49}
